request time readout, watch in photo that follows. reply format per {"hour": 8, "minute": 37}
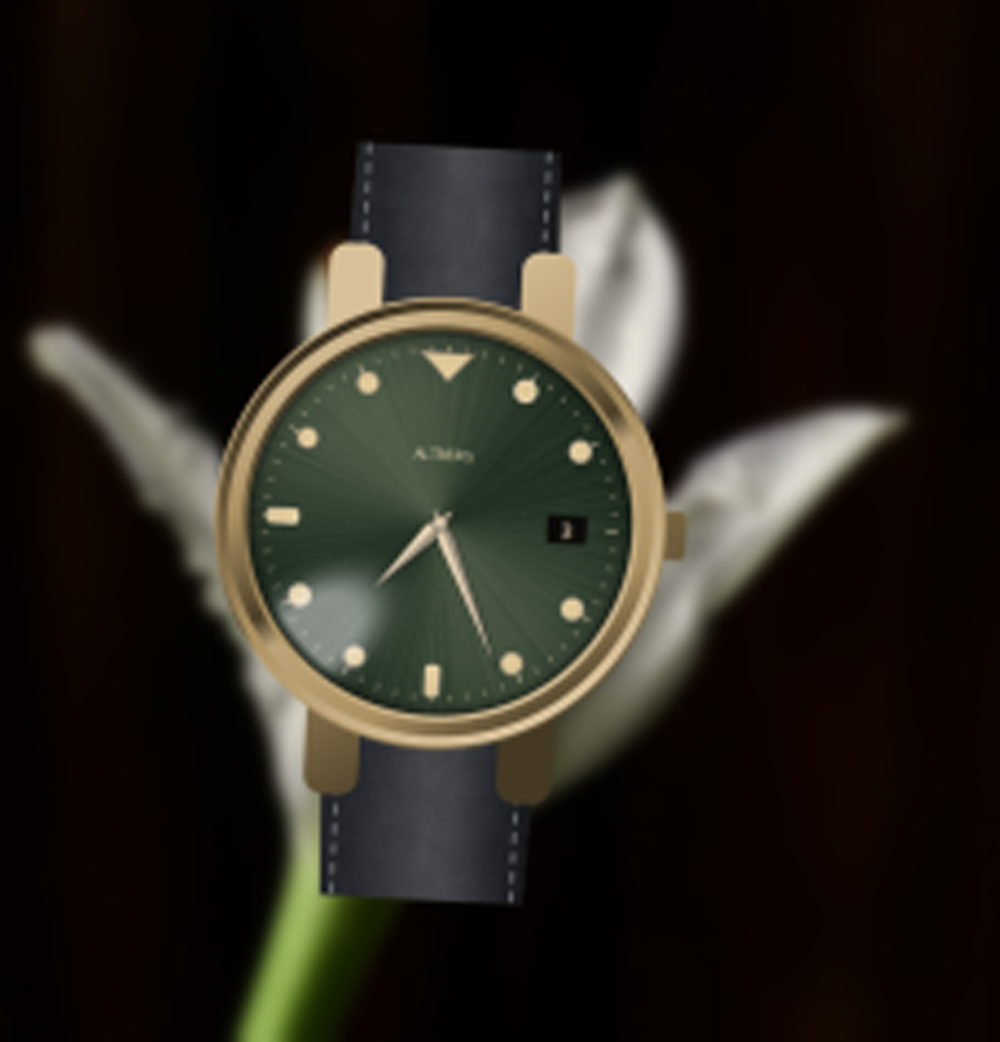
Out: {"hour": 7, "minute": 26}
